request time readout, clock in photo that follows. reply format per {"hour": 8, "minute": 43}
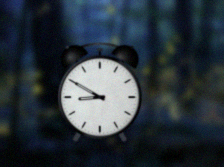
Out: {"hour": 8, "minute": 50}
